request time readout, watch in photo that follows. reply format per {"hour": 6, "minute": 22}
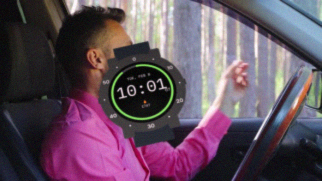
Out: {"hour": 10, "minute": 1}
